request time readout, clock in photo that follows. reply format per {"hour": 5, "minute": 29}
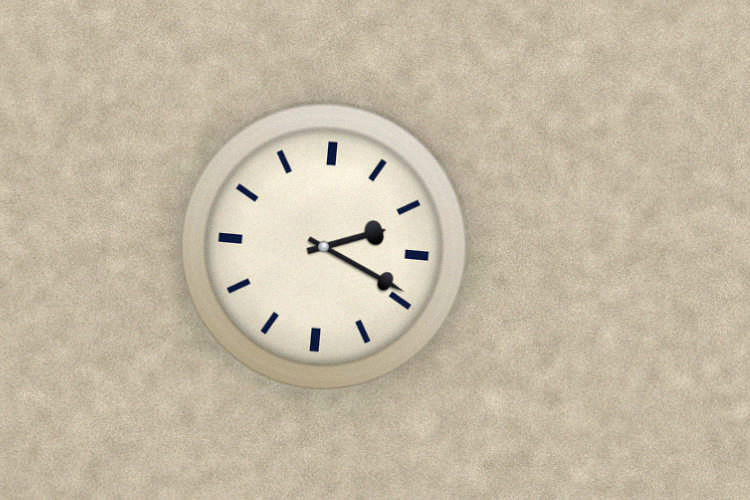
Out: {"hour": 2, "minute": 19}
